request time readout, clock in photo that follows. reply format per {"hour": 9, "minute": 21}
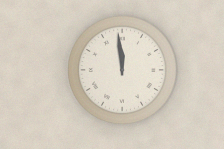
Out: {"hour": 11, "minute": 59}
